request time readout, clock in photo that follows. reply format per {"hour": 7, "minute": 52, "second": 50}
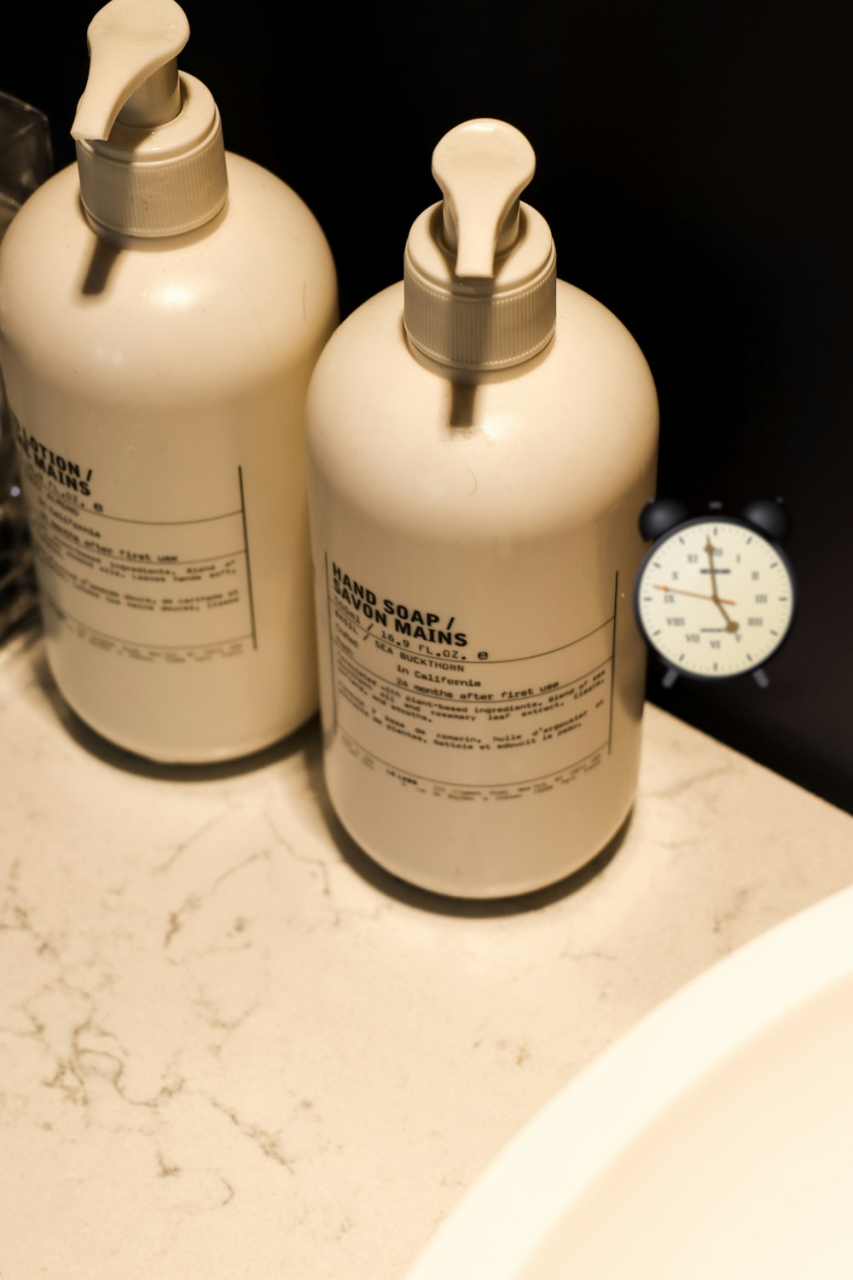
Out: {"hour": 4, "minute": 58, "second": 47}
